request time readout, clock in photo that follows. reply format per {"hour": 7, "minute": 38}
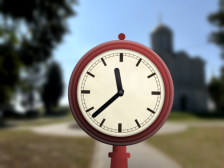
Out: {"hour": 11, "minute": 38}
